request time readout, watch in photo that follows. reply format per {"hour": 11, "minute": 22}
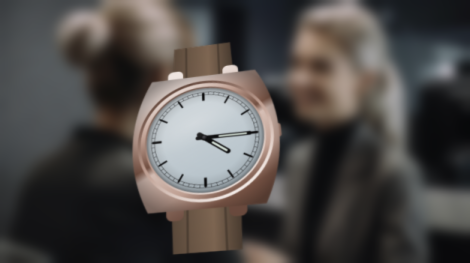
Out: {"hour": 4, "minute": 15}
